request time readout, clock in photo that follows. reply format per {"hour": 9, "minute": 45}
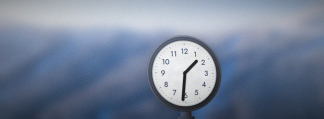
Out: {"hour": 1, "minute": 31}
